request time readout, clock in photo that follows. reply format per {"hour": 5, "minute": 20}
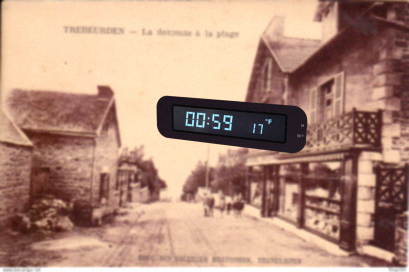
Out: {"hour": 0, "minute": 59}
